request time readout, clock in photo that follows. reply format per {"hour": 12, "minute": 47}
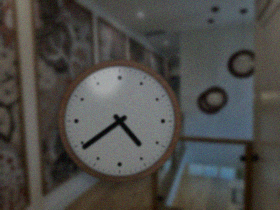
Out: {"hour": 4, "minute": 39}
